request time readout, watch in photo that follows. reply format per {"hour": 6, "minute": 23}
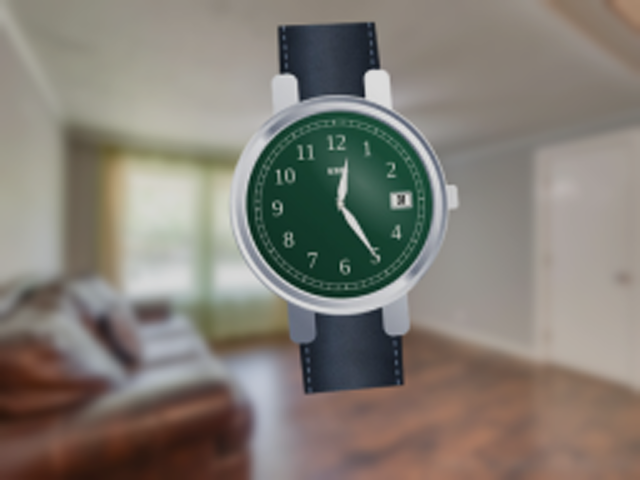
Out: {"hour": 12, "minute": 25}
